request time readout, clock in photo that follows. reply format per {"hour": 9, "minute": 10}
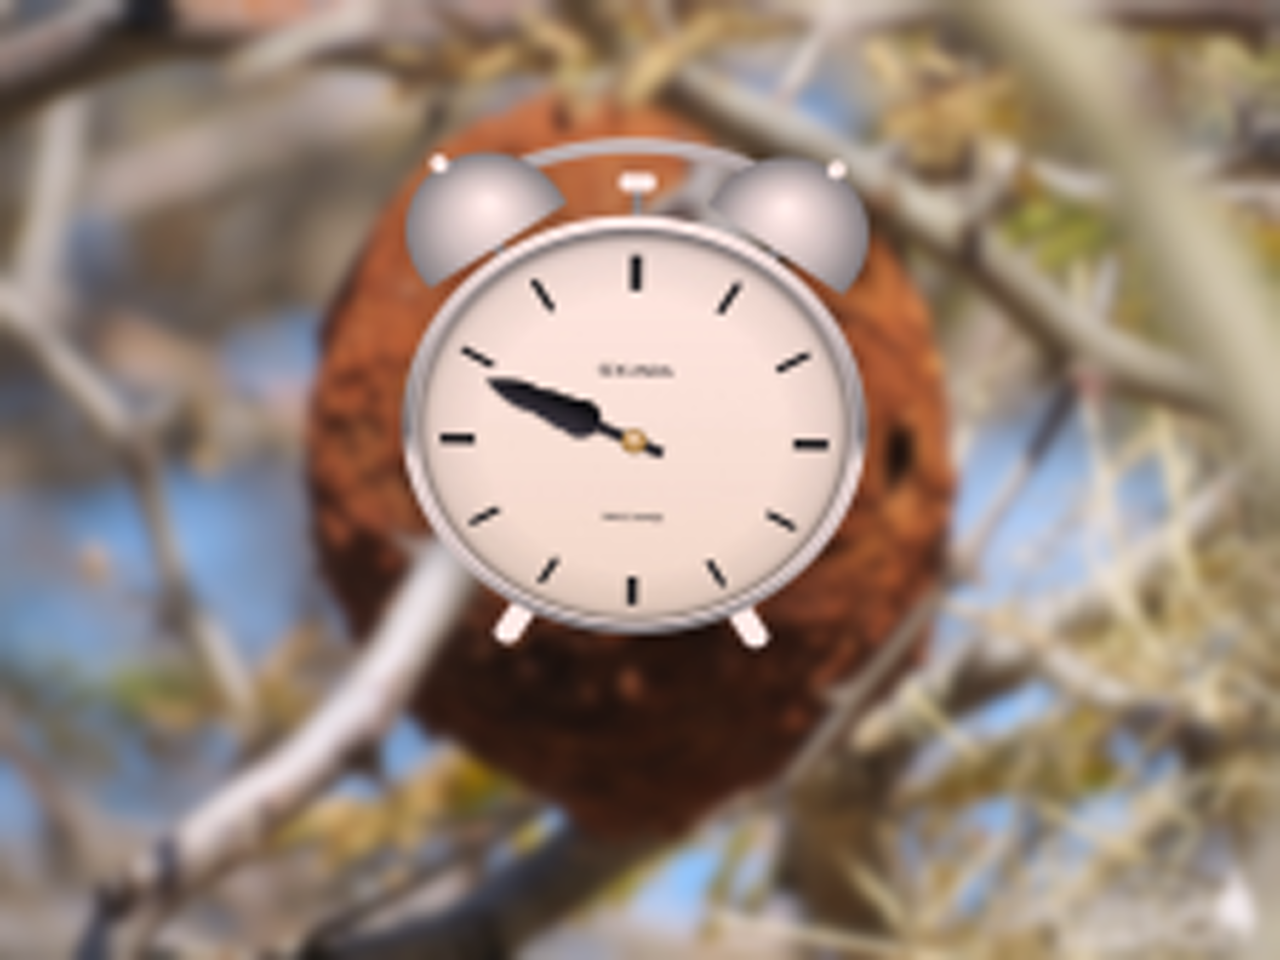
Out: {"hour": 9, "minute": 49}
